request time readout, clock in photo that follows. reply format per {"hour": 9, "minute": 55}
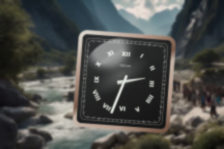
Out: {"hour": 2, "minute": 33}
